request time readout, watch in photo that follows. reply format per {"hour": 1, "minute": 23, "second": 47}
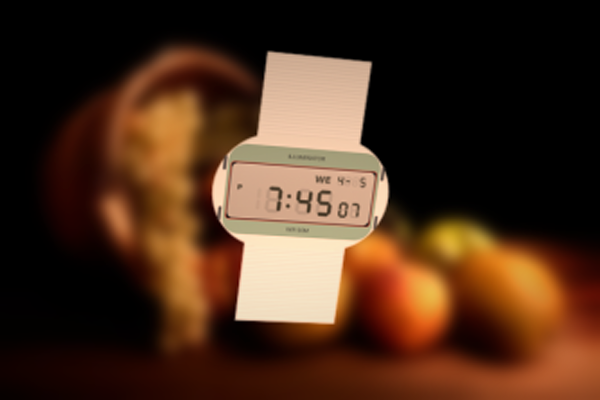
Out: {"hour": 7, "minute": 45, "second": 7}
